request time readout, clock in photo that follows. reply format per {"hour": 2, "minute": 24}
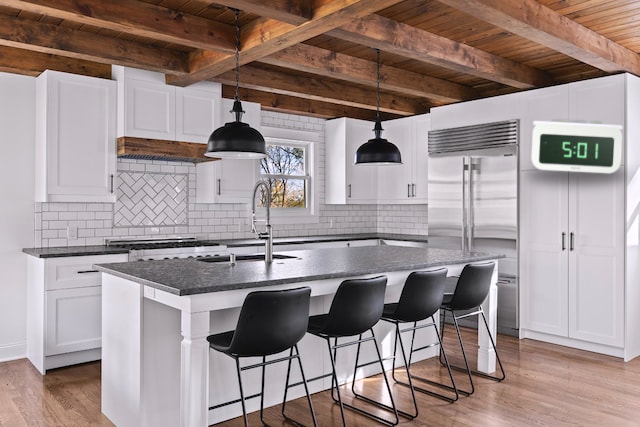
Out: {"hour": 5, "minute": 1}
